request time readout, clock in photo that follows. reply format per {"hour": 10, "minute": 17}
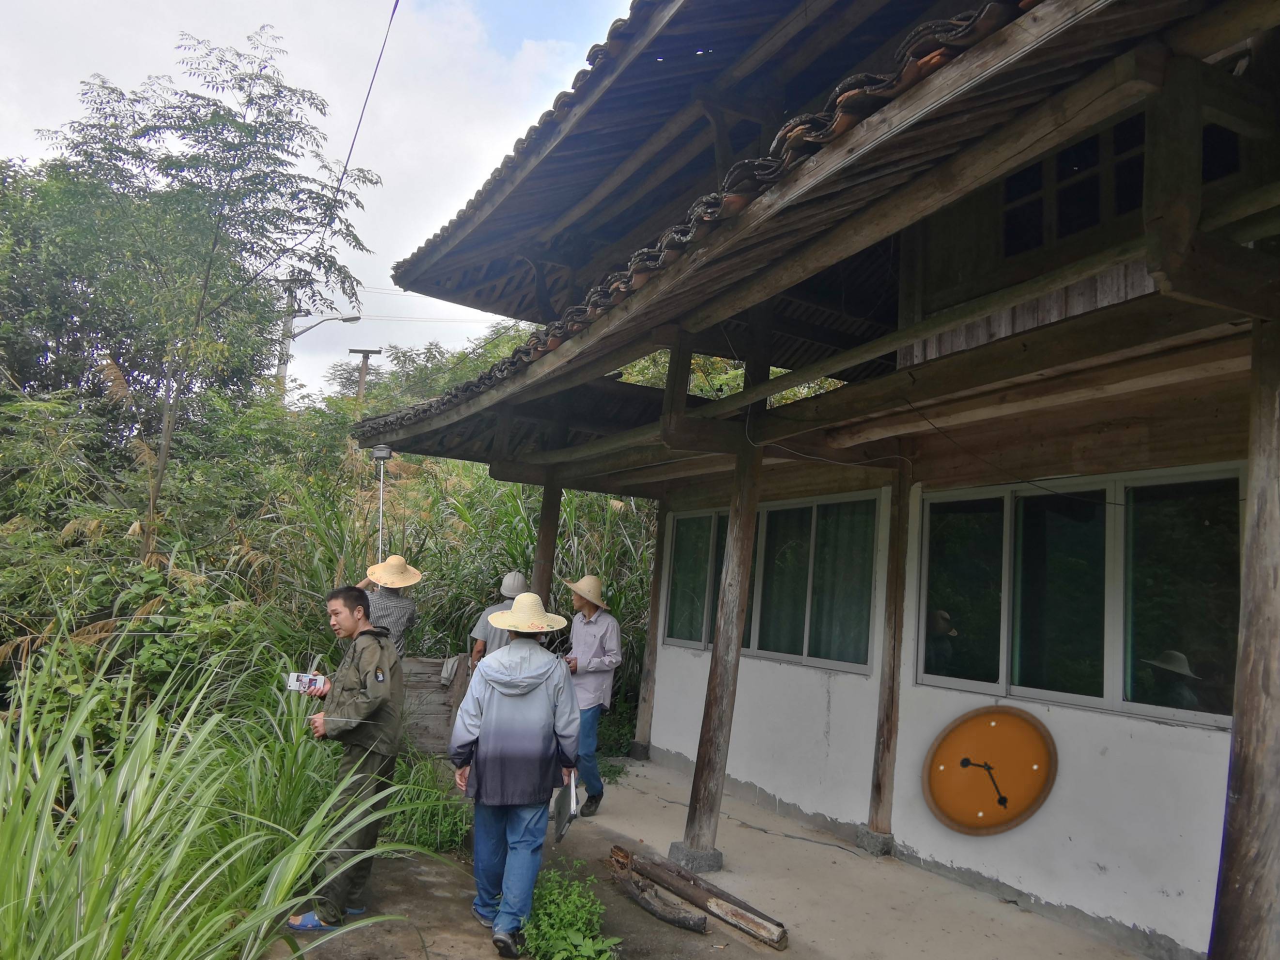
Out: {"hour": 9, "minute": 25}
